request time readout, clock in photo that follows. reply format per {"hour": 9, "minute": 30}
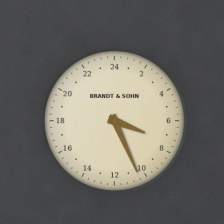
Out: {"hour": 7, "minute": 26}
